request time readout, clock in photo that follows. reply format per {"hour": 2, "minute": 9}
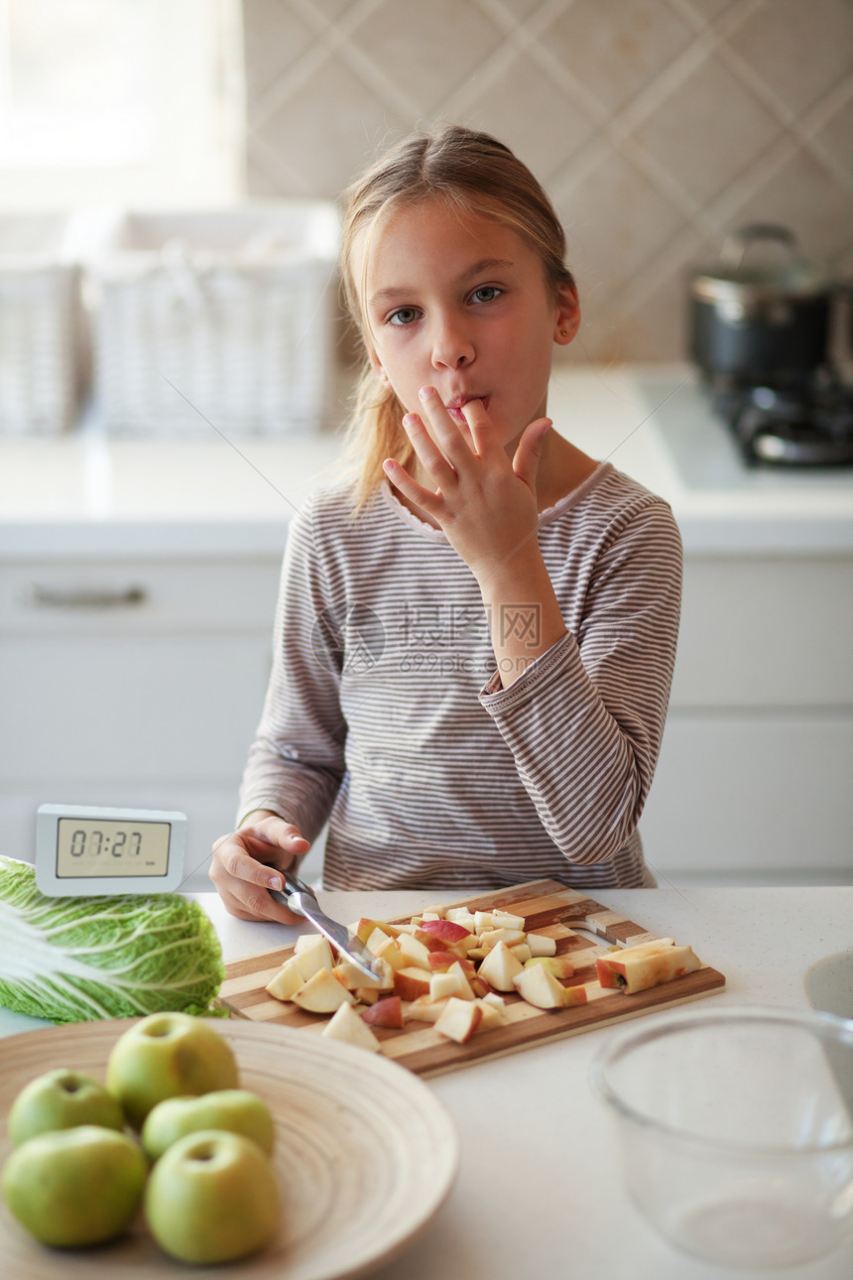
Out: {"hour": 7, "minute": 27}
